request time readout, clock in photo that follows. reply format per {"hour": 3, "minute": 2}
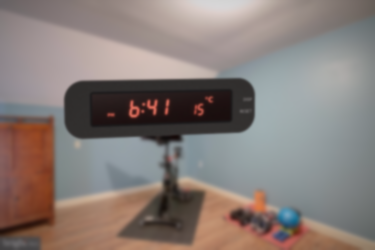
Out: {"hour": 6, "minute": 41}
